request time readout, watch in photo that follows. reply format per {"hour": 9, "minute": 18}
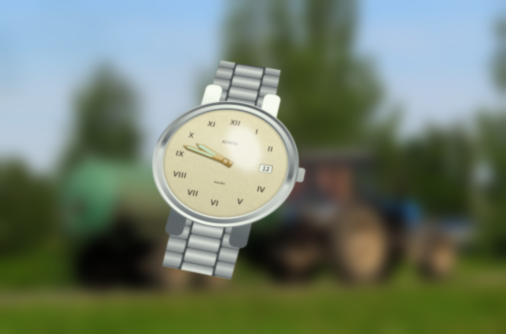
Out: {"hour": 9, "minute": 47}
